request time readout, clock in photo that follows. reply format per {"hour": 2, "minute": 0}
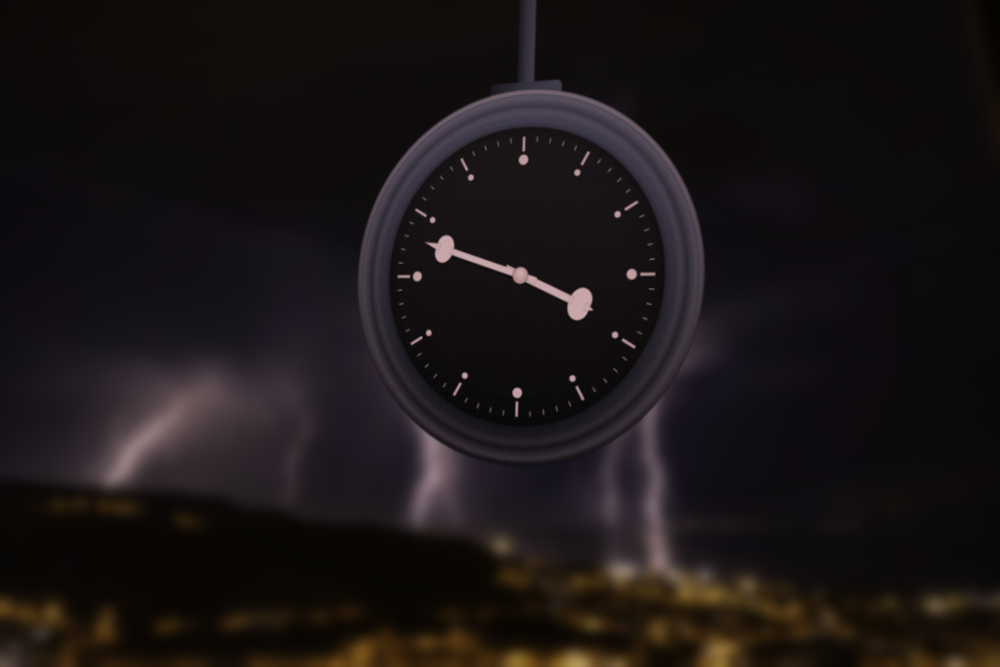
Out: {"hour": 3, "minute": 48}
